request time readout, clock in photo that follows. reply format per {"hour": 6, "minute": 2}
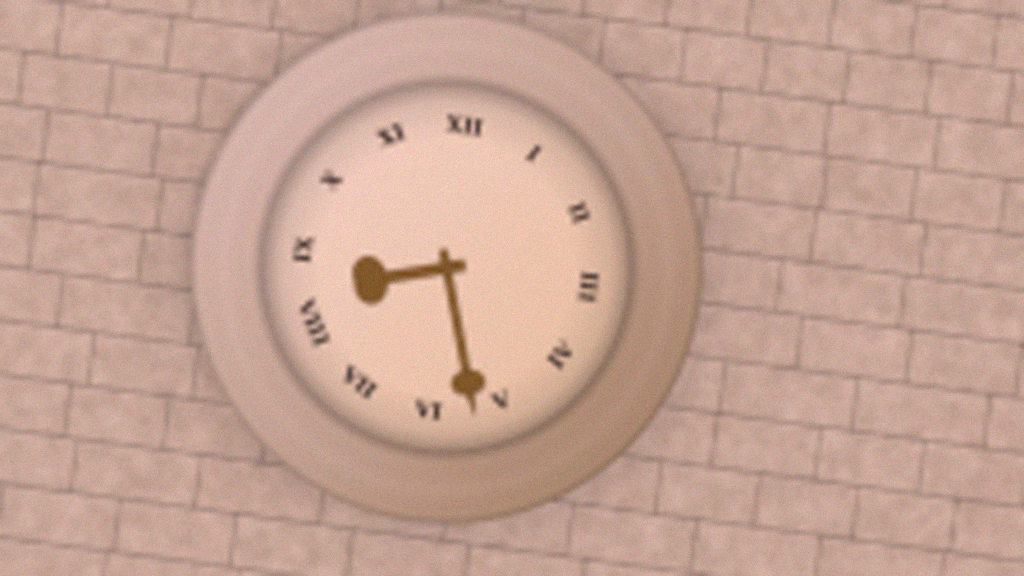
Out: {"hour": 8, "minute": 27}
